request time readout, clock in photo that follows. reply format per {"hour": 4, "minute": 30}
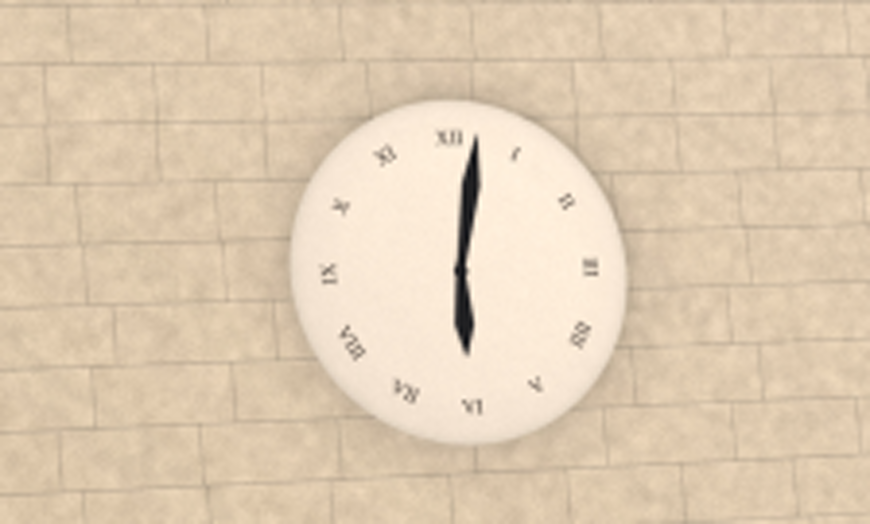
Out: {"hour": 6, "minute": 2}
